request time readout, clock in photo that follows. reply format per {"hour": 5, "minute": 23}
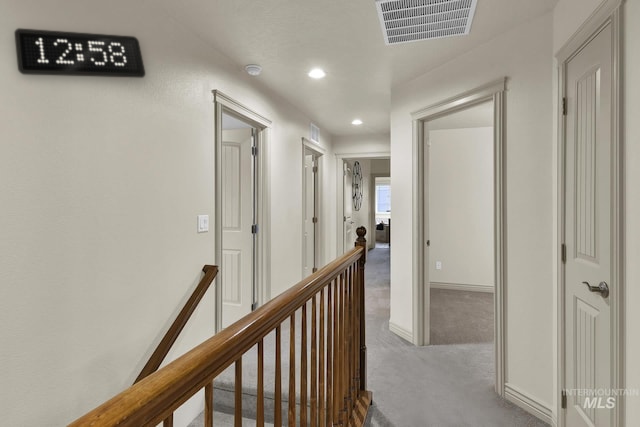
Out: {"hour": 12, "minute": 58}
